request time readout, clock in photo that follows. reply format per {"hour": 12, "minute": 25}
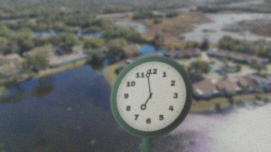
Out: {"hour": 6, "minute": 58}
